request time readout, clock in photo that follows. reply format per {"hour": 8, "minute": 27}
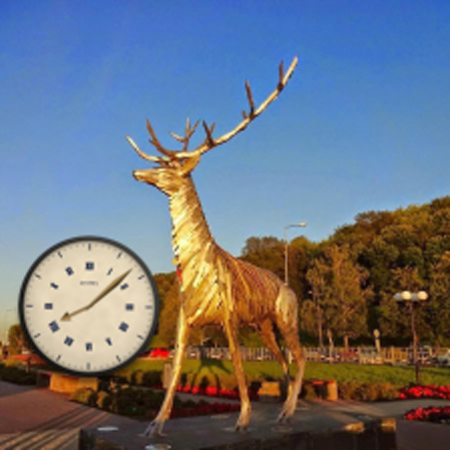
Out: {"hour": 8, "minute": 8}
